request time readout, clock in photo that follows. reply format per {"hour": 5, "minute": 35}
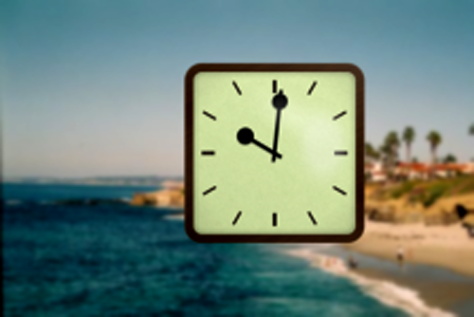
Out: {"hour": 10, "minute": 1}
